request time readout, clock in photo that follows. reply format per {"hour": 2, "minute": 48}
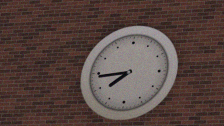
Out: {"hour": 7, "minute": 44}
